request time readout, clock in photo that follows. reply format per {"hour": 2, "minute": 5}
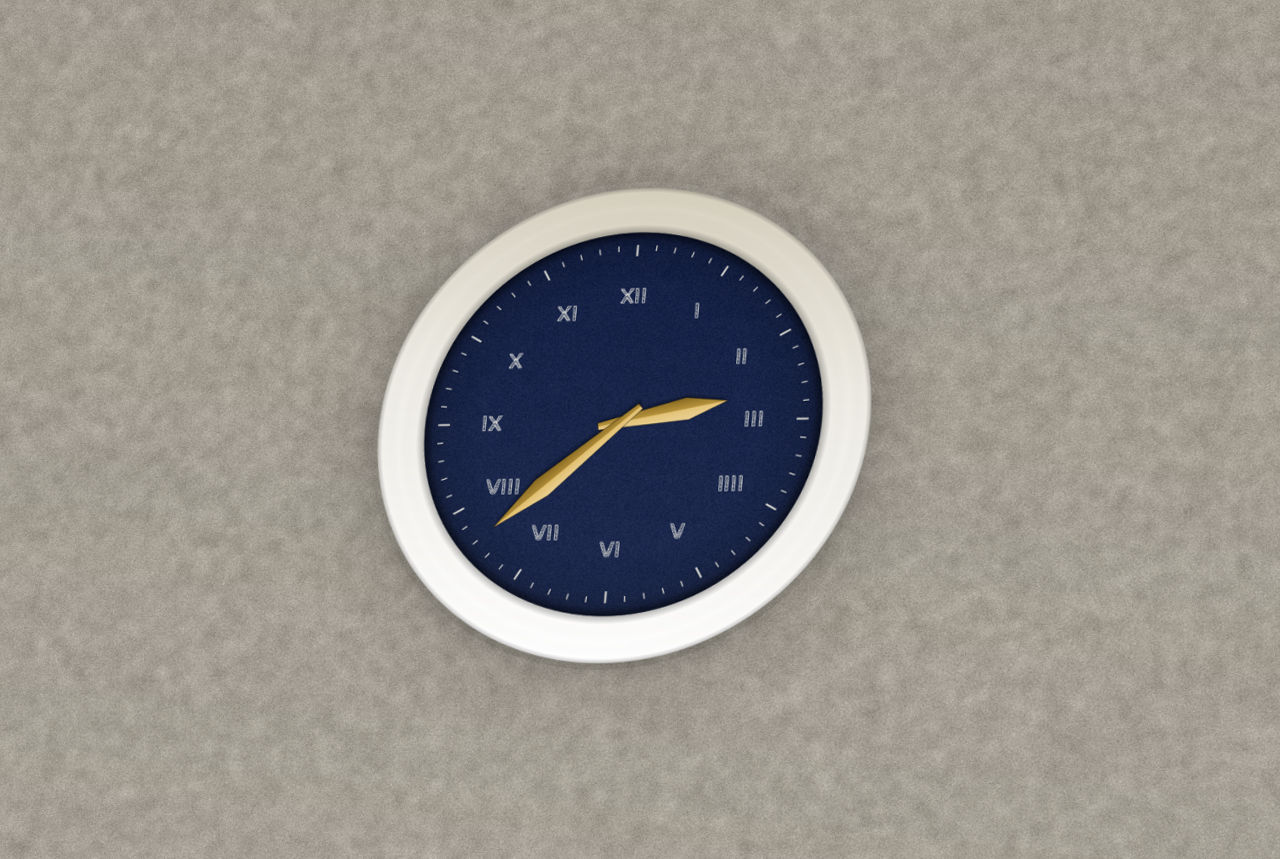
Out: {"hour": 2, "minute": 38}
